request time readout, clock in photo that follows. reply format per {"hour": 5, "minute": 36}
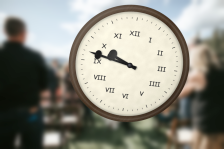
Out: {"hour": 9, "minute": 47}
